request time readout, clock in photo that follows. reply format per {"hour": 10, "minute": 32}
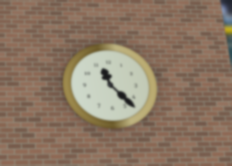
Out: {"hour": 11, "minute": 23}
